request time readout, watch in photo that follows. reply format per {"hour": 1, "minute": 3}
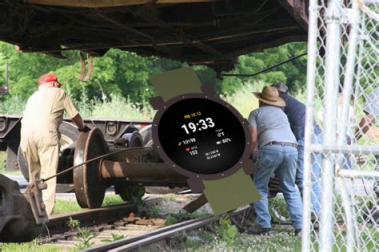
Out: {"hour": 19, "minute": 33}
